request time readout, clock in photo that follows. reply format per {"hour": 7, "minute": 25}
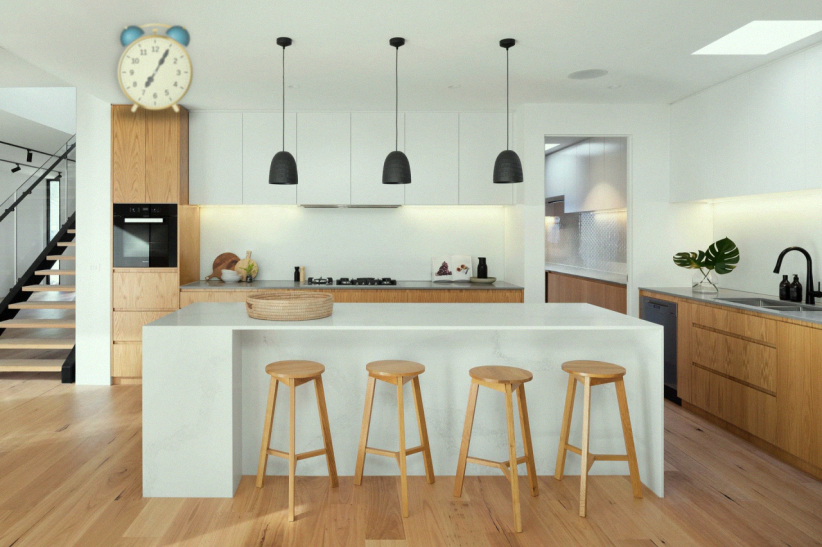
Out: {"hour": 7, "minute": 5}
